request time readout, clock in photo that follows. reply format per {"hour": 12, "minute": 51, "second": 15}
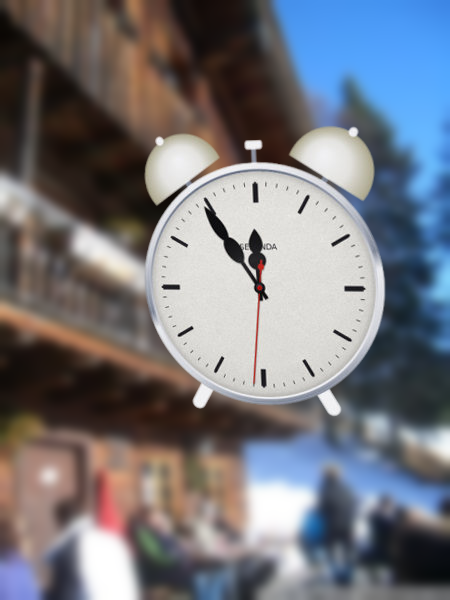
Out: {"hour": 11, "minute": 54, "second": 31}
